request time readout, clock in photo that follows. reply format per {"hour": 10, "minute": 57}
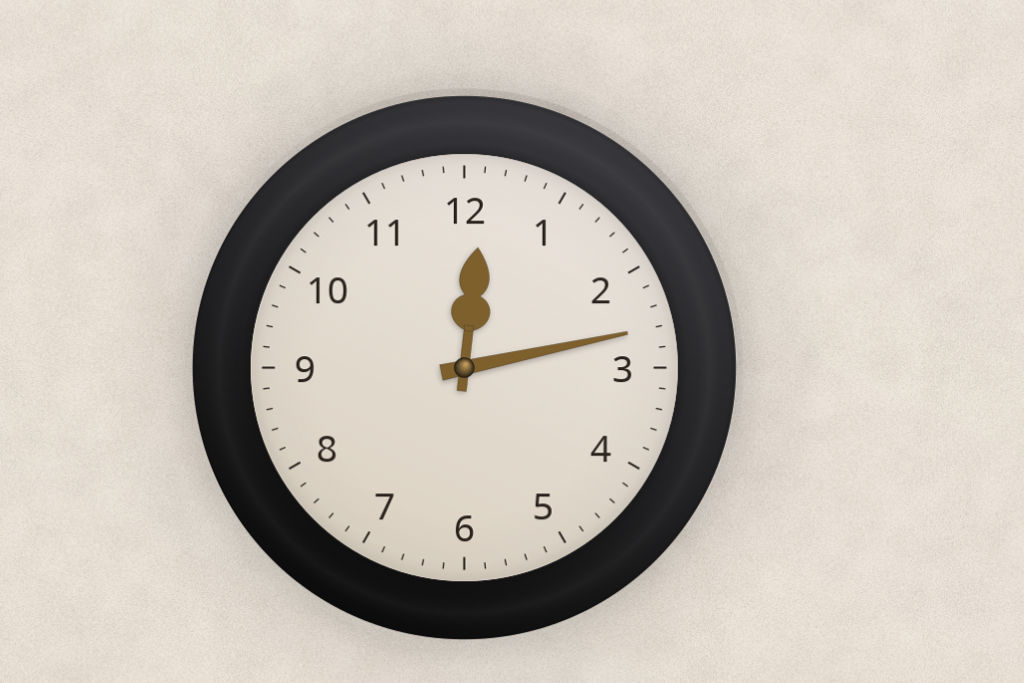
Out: {"hour": 12, "minute": 13}
